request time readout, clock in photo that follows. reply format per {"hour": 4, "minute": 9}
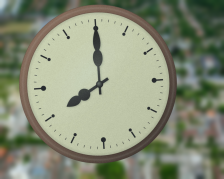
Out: {"hour": 8, "minute": 0}
